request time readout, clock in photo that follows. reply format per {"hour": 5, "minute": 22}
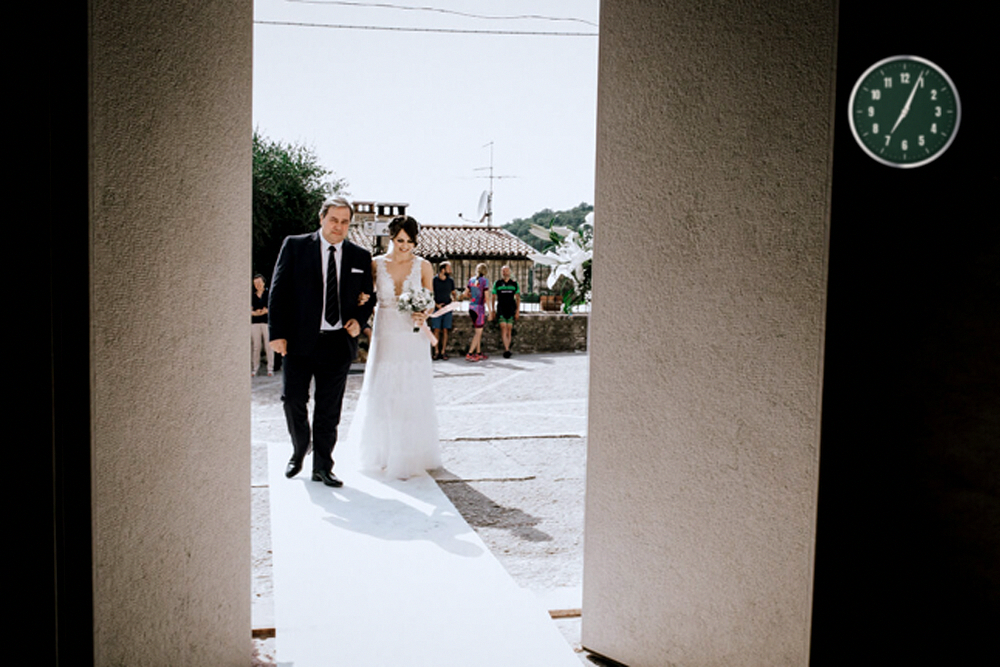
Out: {"hour": 7, "minute": 4}
